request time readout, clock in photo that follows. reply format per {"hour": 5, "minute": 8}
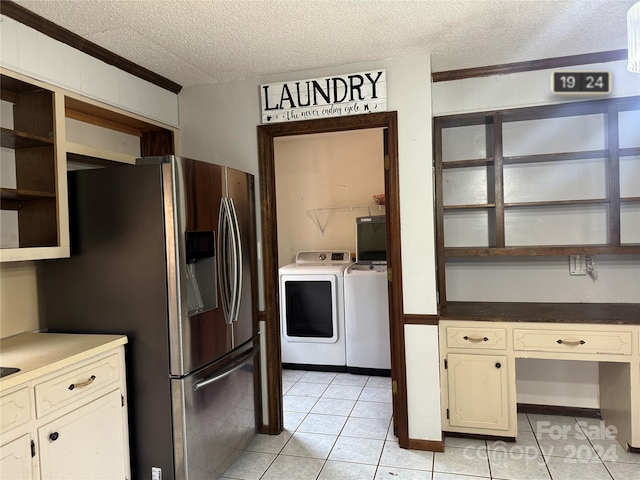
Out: {"hour": 19, "minute": 24}
